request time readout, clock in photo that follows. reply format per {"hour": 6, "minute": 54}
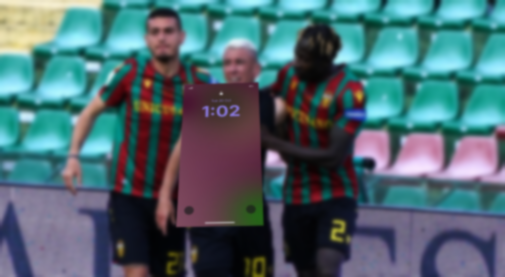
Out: {"hour": 1, "minute": 2}
